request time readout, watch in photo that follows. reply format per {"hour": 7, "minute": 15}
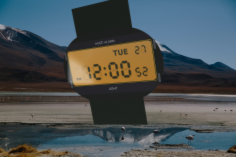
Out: {"hour": 12, "minute": 0}
